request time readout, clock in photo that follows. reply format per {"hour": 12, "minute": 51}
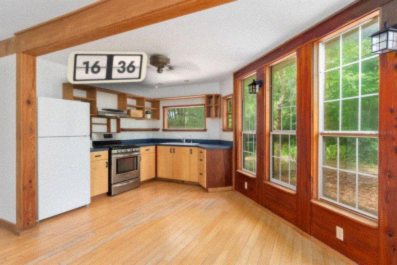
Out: {"hour": 16, "minute": 36}
